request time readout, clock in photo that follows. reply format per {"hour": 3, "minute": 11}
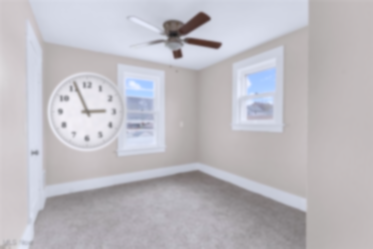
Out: {"hour": 2, "minute": 56}
